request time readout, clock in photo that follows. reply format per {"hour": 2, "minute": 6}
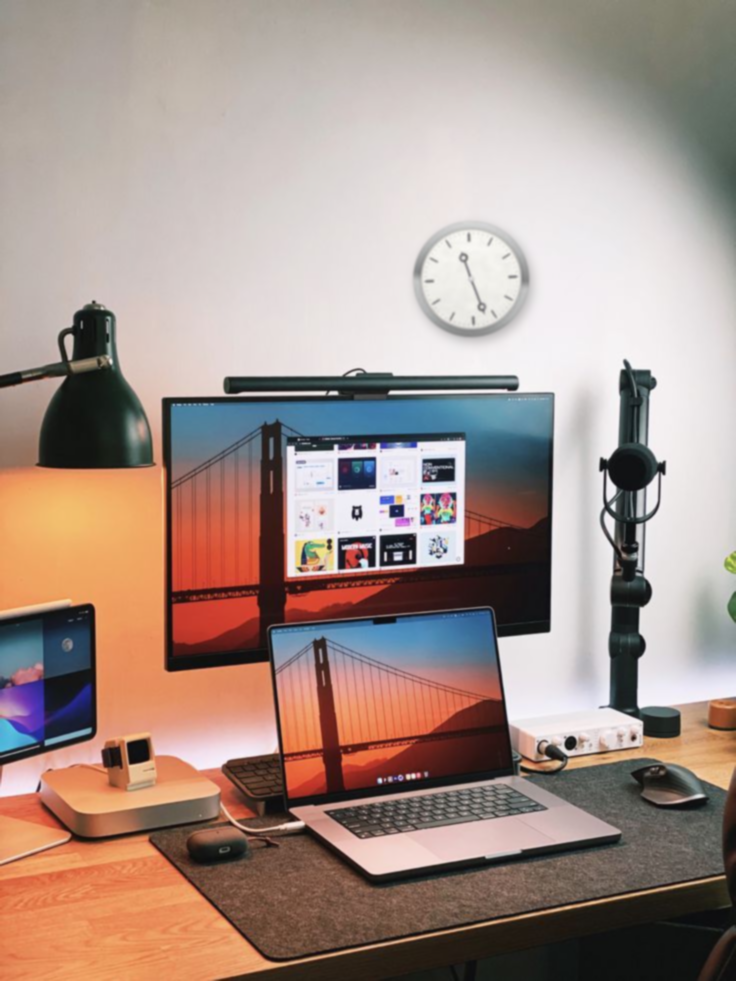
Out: {"hour": 11, "minute": 27}
